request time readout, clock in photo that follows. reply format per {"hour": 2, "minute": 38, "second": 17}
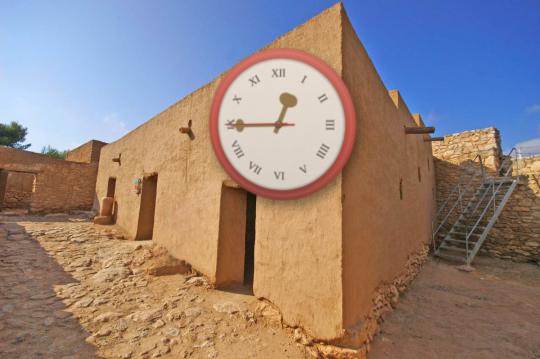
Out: {"hour": 12, "minute": 44, "second": 45}
